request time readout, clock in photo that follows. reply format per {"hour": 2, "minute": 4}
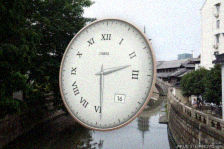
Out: {"hour": 2, "minute": 29}
